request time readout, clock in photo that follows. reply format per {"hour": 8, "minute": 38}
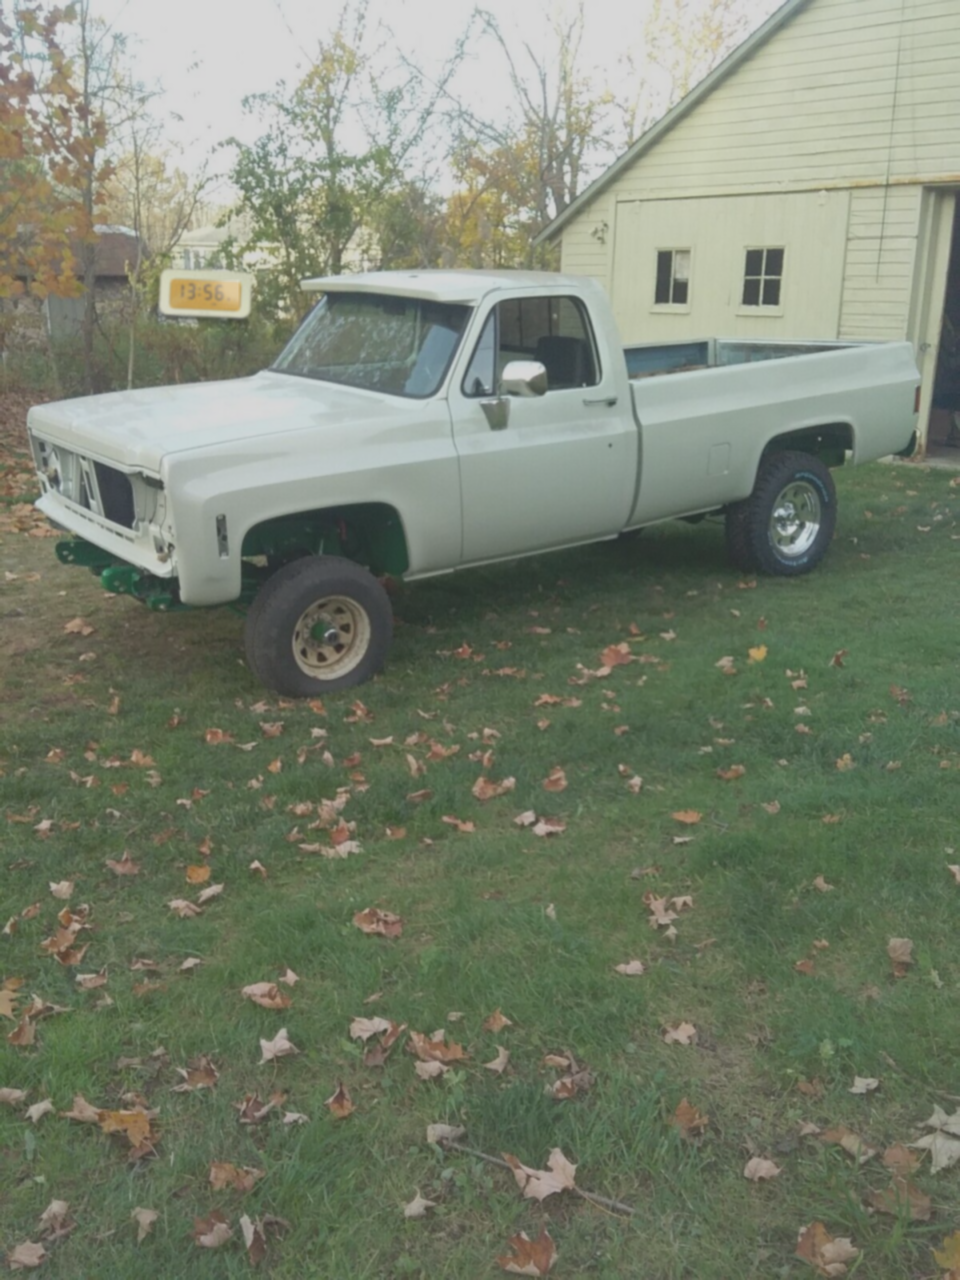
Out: {"hour": 13, "minute": 56}
